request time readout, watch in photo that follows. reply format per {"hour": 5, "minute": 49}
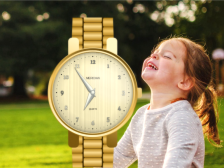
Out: {"hour": 6, "minute": 54}
